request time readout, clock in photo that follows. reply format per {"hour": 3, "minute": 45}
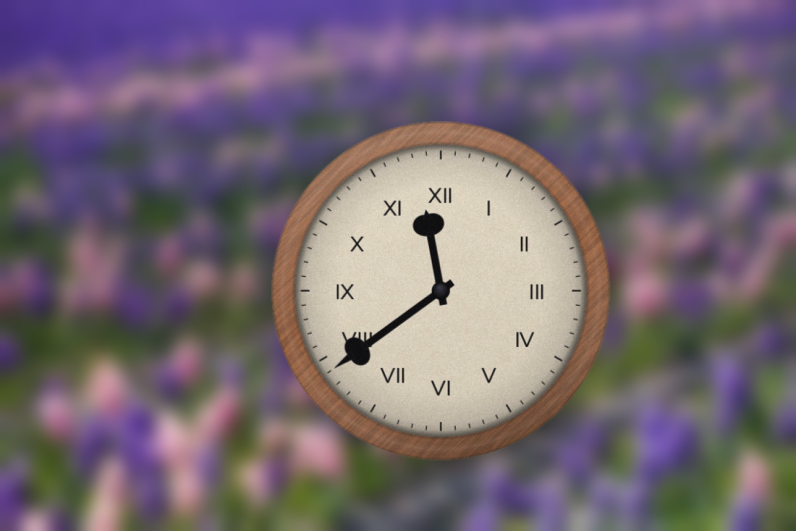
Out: {"hour": 11, "minute": 39}
